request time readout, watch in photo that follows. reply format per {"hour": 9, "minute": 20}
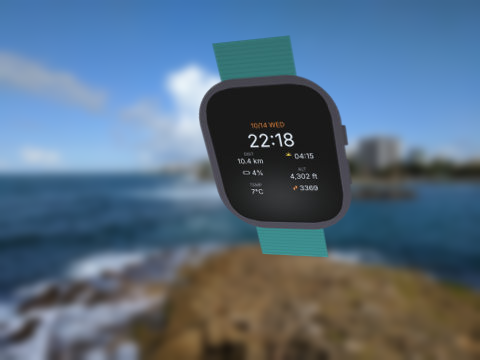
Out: {"hour": 22, "minute": 18}
